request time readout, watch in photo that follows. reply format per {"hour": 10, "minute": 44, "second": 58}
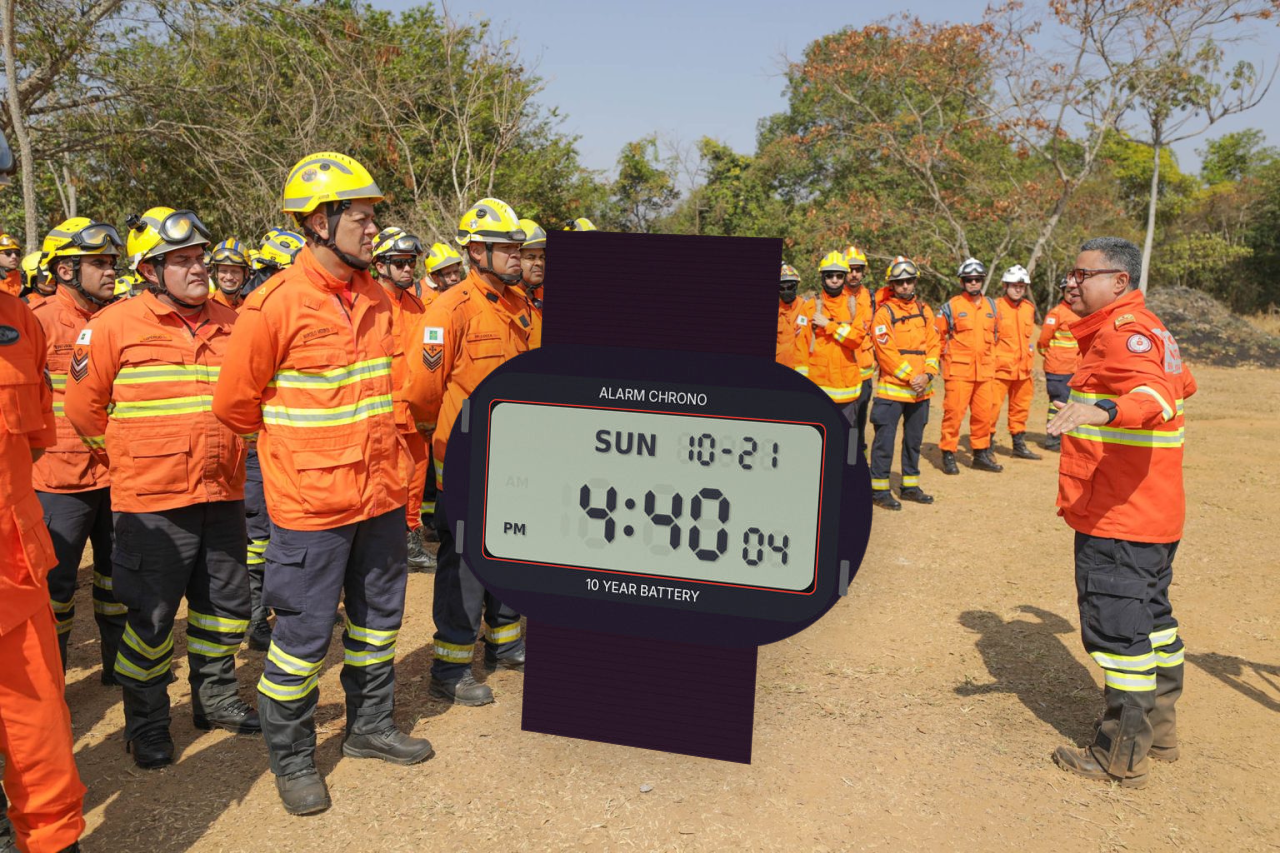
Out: {"hour": 4, "minute": 40, "second": 4}
